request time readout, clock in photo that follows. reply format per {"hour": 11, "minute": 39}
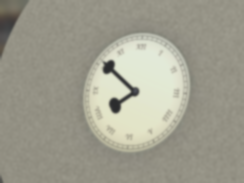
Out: {"hour": 7, "minute": 51}
